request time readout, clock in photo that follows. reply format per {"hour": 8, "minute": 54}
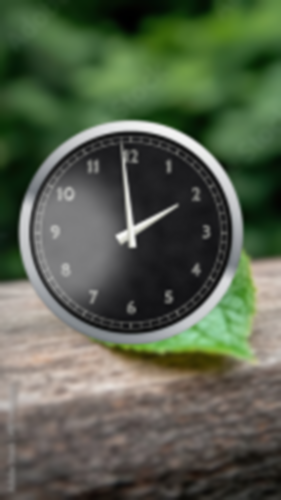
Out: {"hour": 1, "minute": 59}
